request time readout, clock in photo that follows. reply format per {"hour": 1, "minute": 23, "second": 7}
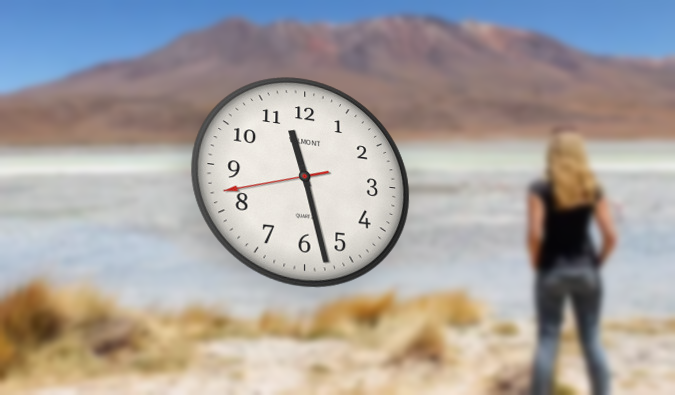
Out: {"hour": 11, "minute": 27, "second": 42}
